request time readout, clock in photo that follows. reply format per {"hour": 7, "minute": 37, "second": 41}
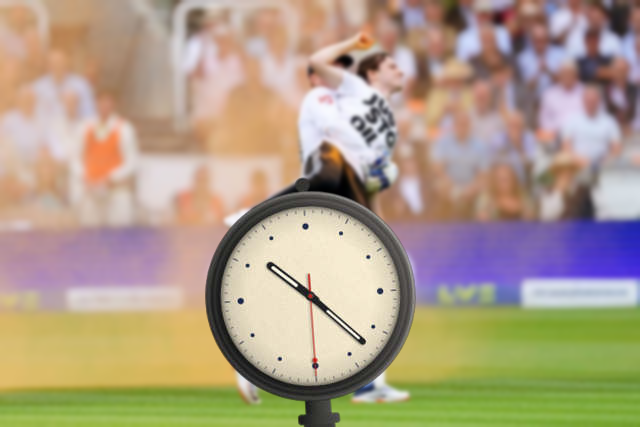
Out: {"hour": 10, "minute": 22, "second": 30}
